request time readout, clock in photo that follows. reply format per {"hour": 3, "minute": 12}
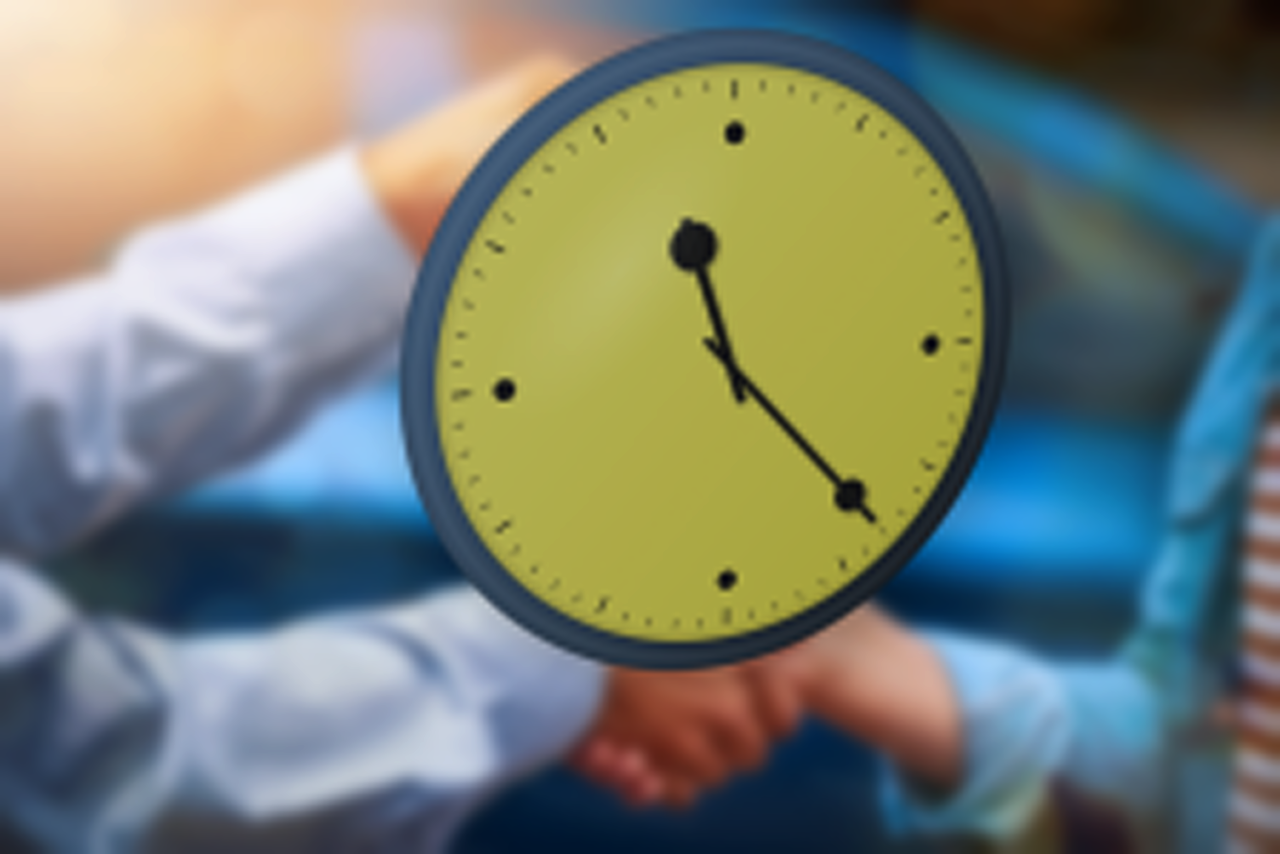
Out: {"hour": 11, "minute": 23}
